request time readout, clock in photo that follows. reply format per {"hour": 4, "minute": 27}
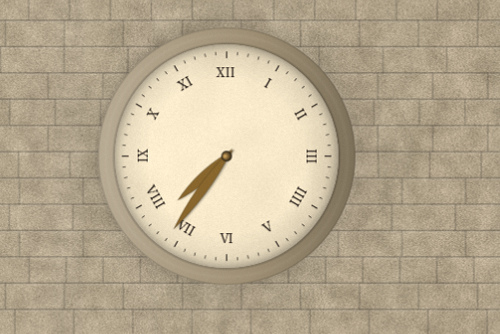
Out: {"hour": 7, "minute": 36}
